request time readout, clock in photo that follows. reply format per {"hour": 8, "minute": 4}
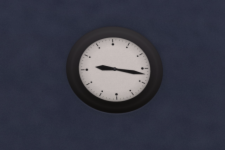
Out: {"hour": 9, "minute": 17}
